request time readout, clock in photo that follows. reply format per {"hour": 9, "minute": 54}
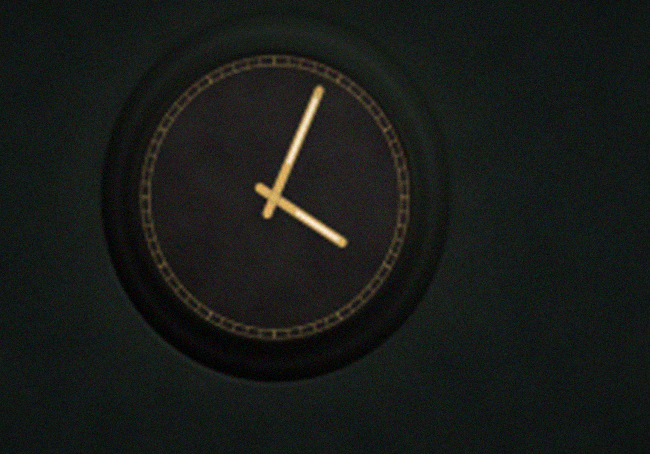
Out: {"hour": 4, "minute": 4}
